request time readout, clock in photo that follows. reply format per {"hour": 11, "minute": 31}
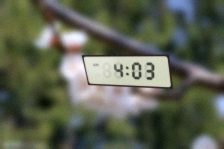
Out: {"hour": 4, "minute": 3}
